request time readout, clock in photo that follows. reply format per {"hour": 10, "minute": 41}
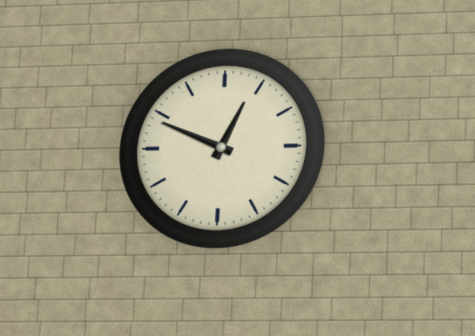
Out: {"hour": 12, "minute": 49}
